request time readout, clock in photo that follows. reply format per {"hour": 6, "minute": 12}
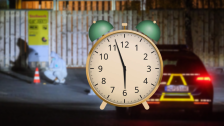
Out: {"hour": 5, "minute": 57}
